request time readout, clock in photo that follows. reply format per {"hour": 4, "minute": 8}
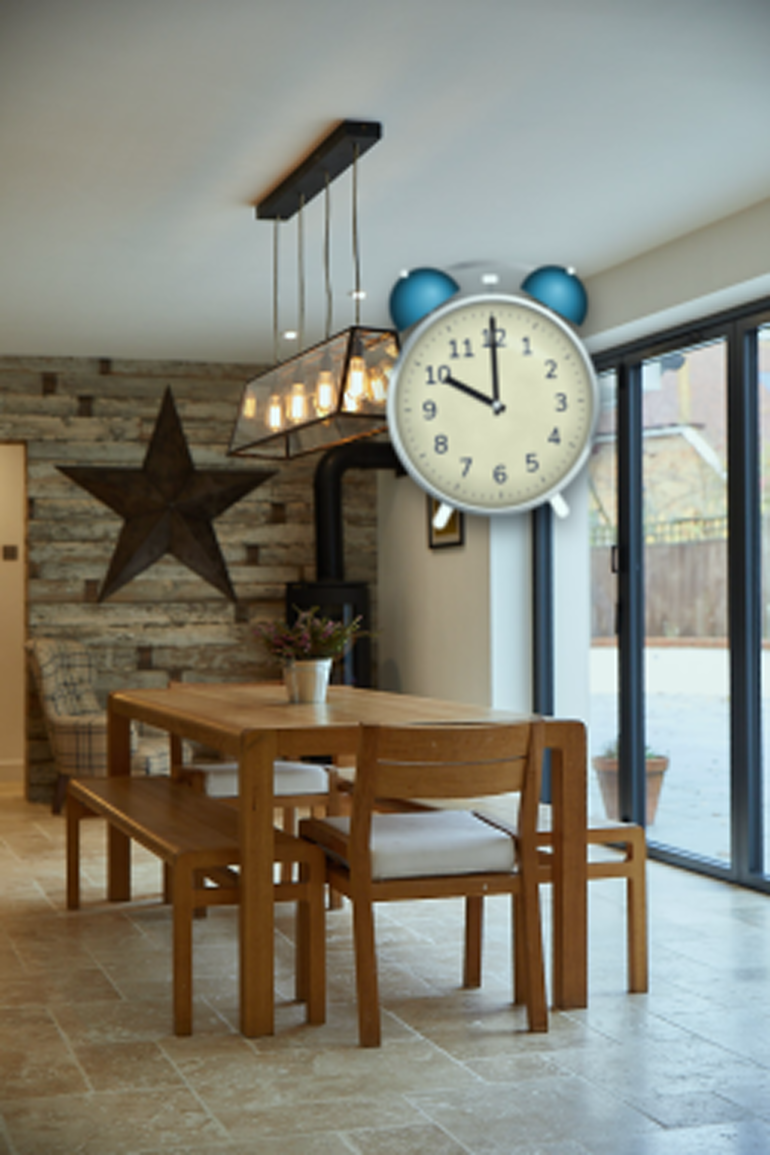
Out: {"hour": 10, "minute": 0}
